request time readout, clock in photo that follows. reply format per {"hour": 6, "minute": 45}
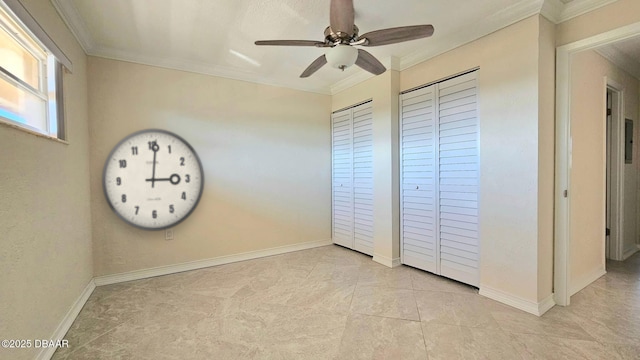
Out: {"hour": 3, "minute": 1}
